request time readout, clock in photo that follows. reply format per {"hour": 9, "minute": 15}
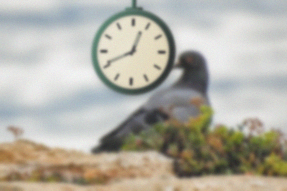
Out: {"hour": 12, "minute": 41}
